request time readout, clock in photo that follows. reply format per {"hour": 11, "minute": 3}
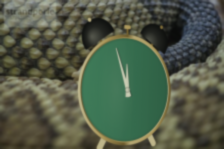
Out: {"hour": 11, "minute": 57}
